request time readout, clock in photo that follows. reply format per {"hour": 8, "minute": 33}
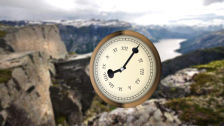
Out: {"hour": 8, "minute": 5}
